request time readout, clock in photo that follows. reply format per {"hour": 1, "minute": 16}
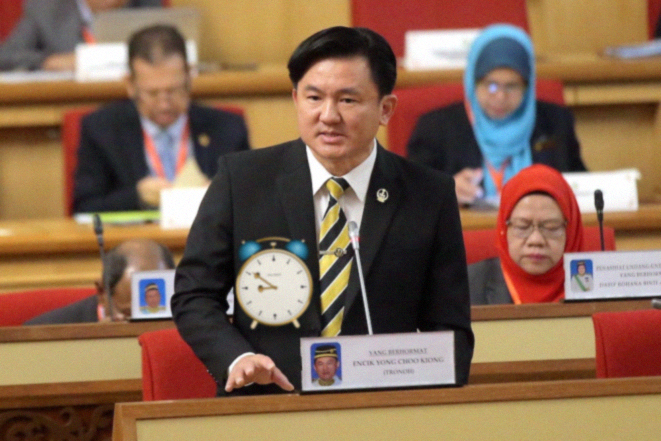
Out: {"hour": 8, "minute": 51}
